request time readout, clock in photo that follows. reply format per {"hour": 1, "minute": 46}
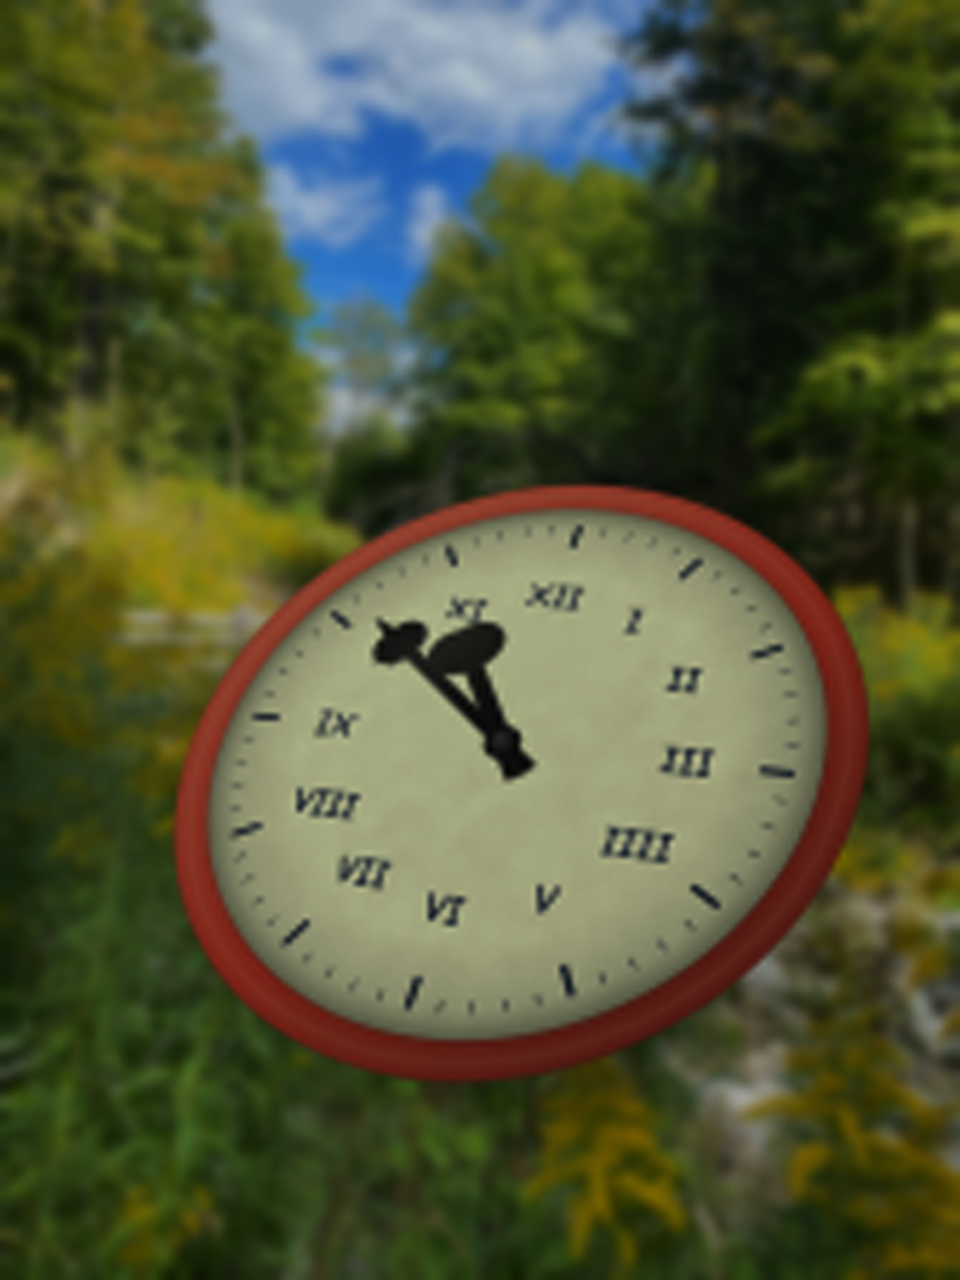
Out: {"hour": 10, "minute": 51}
